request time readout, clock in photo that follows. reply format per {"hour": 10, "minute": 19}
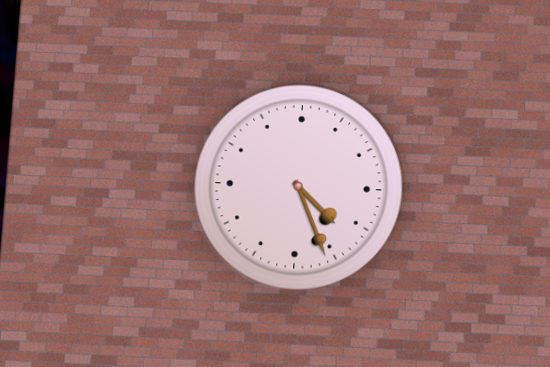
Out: {"hour": 4, "minute": 26}
